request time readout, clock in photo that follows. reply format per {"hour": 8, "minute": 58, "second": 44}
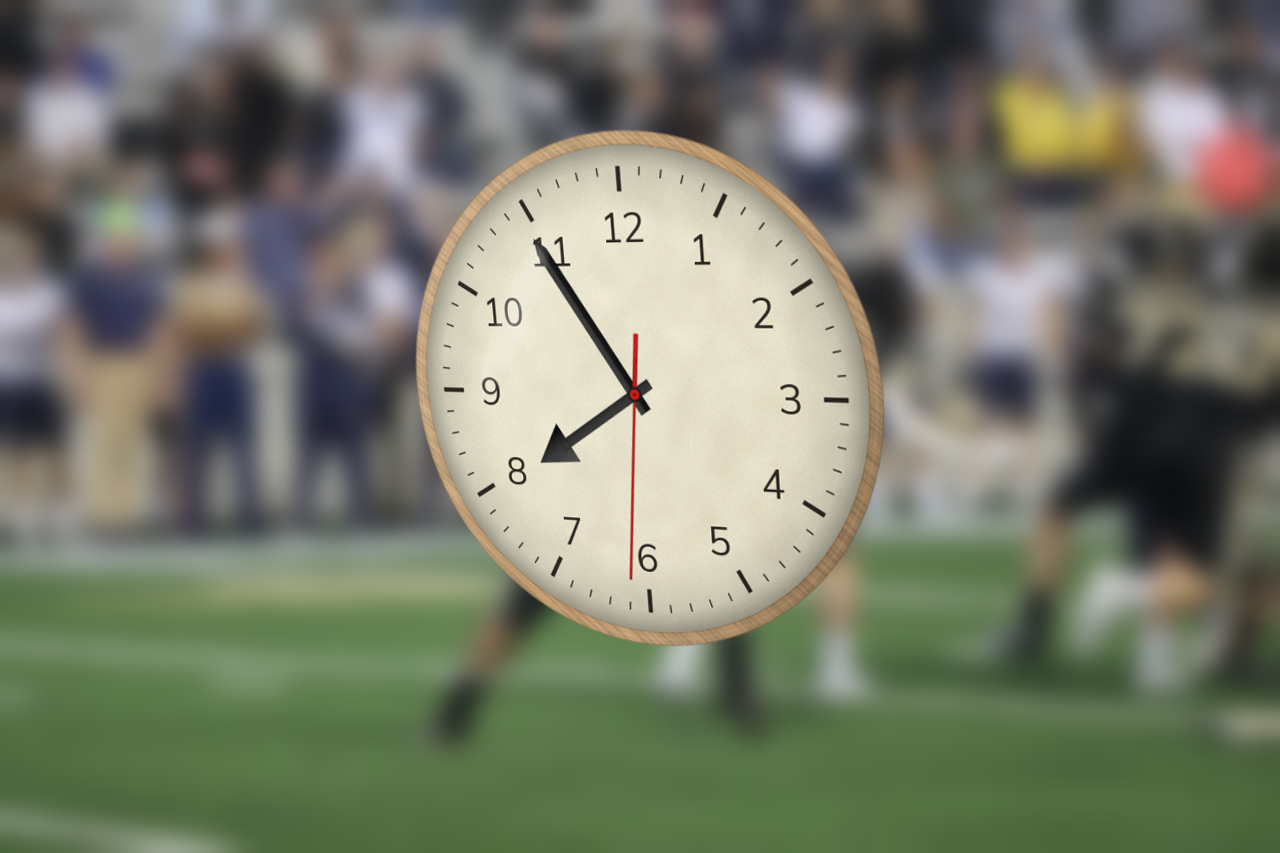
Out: {"hour": 7, "minute": 54, "second": 31}
